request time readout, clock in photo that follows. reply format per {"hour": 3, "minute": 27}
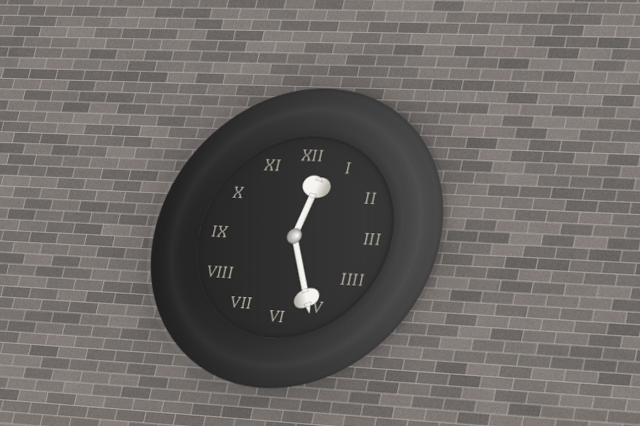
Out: {"hour": 12, "minute": 26}
